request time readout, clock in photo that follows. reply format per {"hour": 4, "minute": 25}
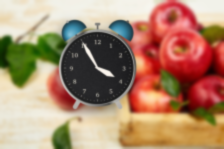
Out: {"hour": 3, "minute": 55}
